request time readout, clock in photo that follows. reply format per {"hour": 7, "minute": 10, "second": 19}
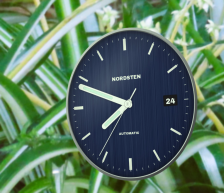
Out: {"hour": 7, "minute": 48, "second": 36}
